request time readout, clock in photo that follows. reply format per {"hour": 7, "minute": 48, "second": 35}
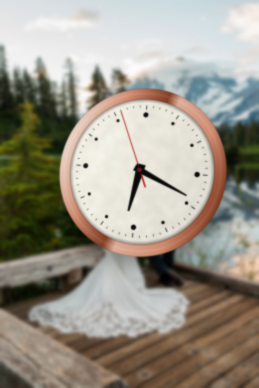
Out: {"hour": 6, "minute": 18, "second": 56}
